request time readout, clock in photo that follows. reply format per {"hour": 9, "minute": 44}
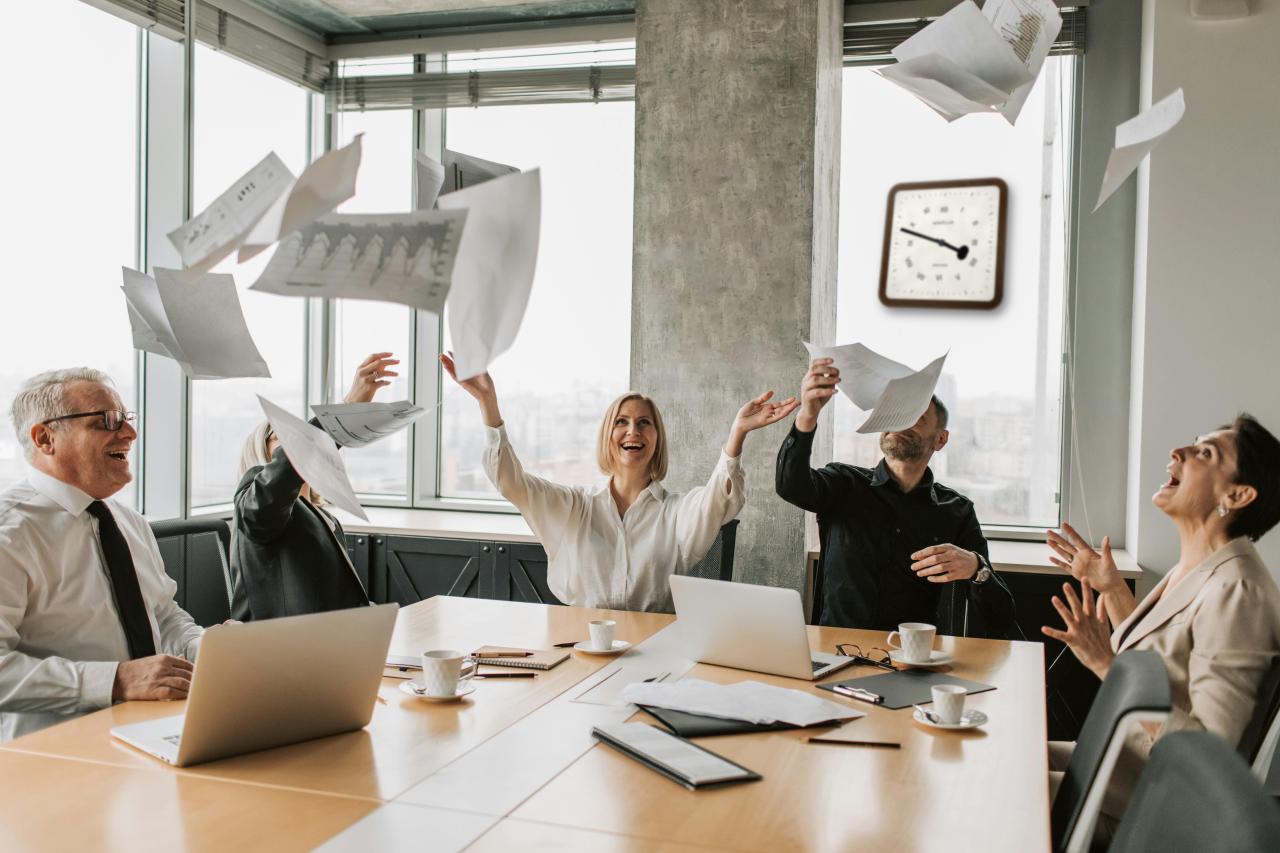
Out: {"hour": 3, "minute": 48}
